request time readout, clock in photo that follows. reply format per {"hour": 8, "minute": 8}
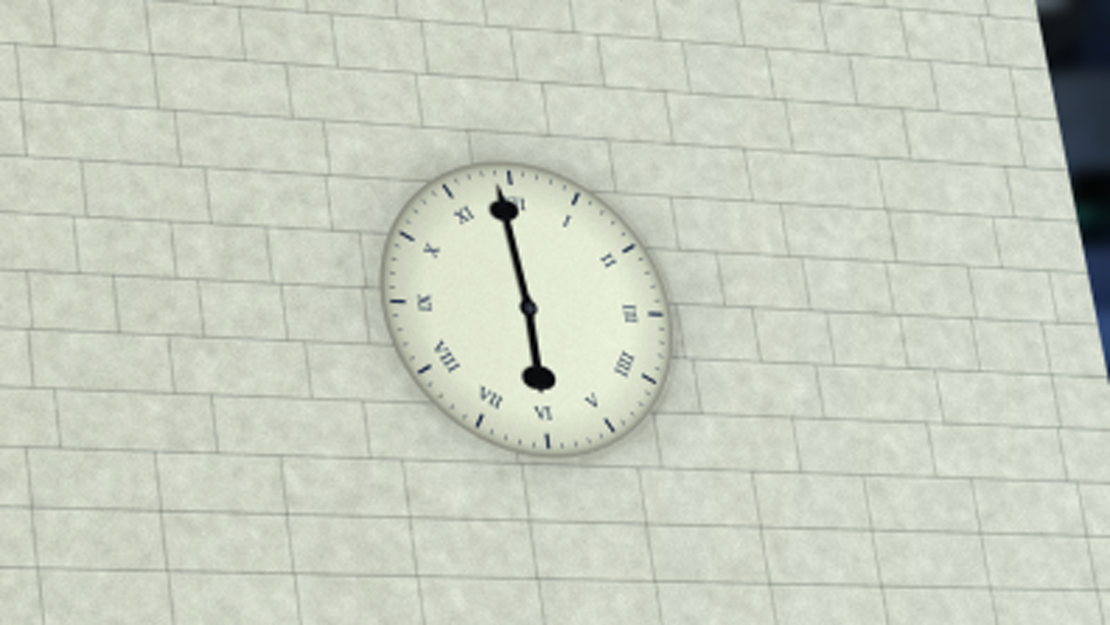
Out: {"hour": 5, "minute": 59}
